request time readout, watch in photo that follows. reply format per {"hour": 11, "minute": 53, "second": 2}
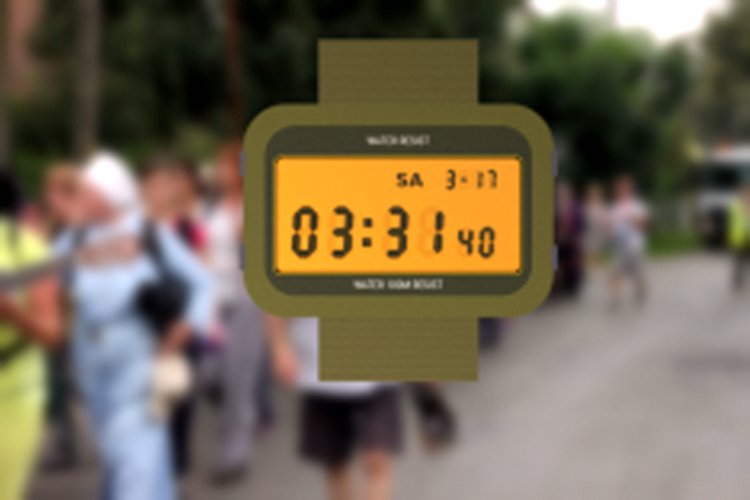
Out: {"hour": 3, "minute": 31, "second": 40}
